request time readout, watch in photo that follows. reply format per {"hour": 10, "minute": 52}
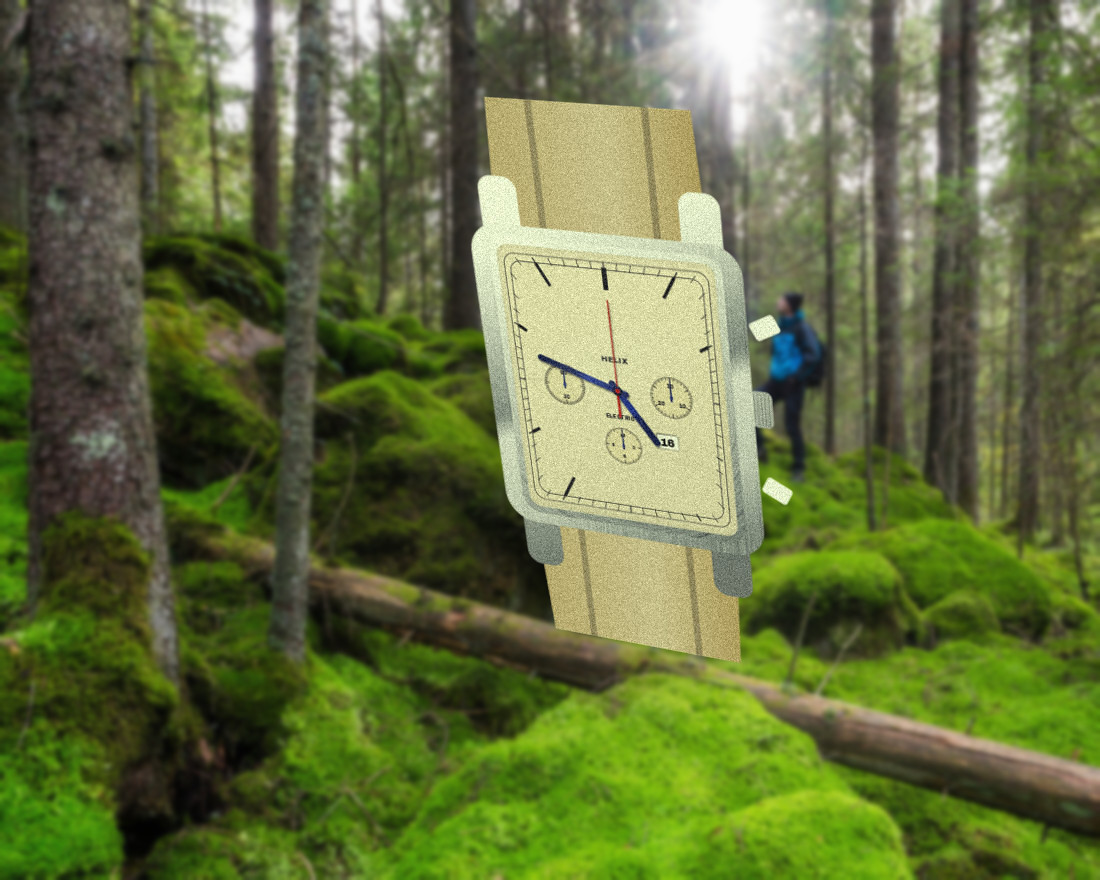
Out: {"hour": 4, "minute": 48}
